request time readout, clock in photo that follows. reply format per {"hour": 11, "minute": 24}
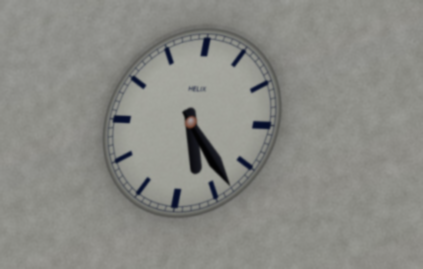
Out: {"hour": 5, "minute": 23}
